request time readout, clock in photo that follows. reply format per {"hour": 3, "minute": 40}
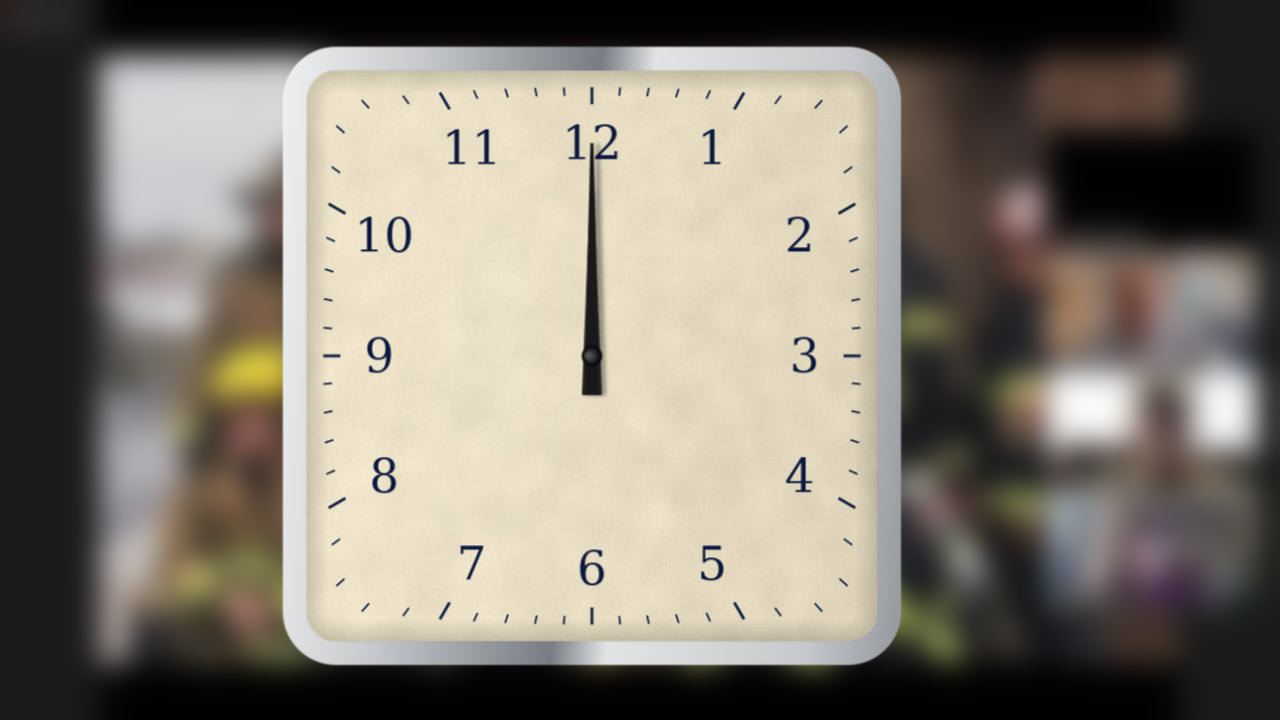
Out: {"hour": 12, "minute": 0}
